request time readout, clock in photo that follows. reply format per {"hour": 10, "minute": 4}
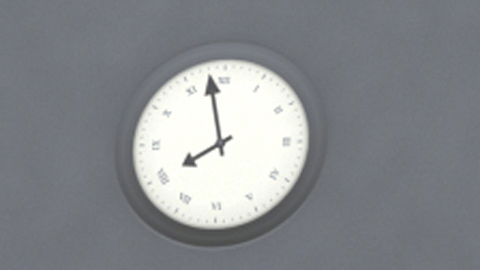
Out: {"hour": 7, "minute": 58}
